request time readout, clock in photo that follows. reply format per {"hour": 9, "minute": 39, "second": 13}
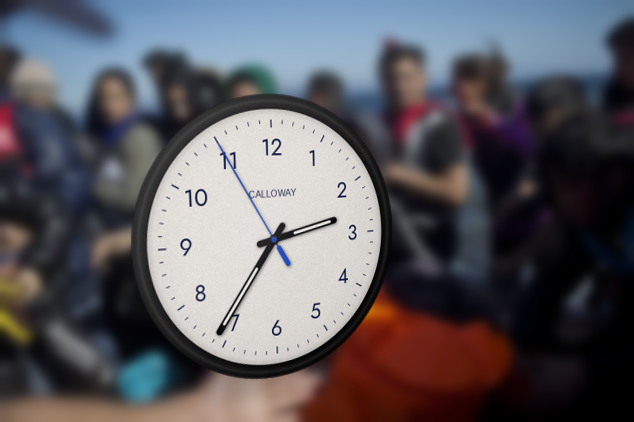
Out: {"hour": 2, "minute": 35, "second": 55}
